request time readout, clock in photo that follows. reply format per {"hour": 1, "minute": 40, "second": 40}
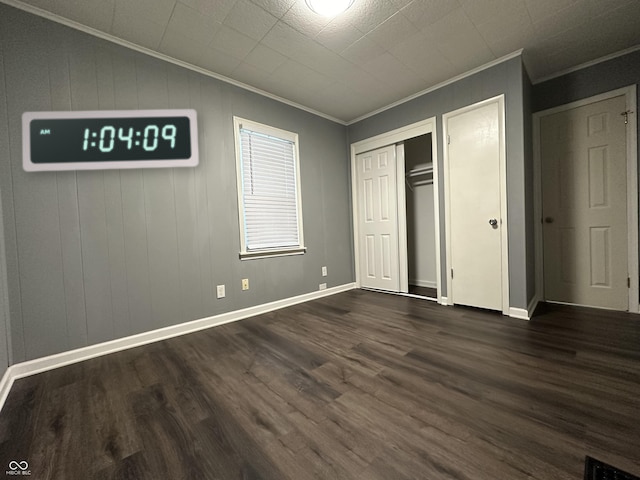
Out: {"hour": 1, "minute": 4, "second": 9}
